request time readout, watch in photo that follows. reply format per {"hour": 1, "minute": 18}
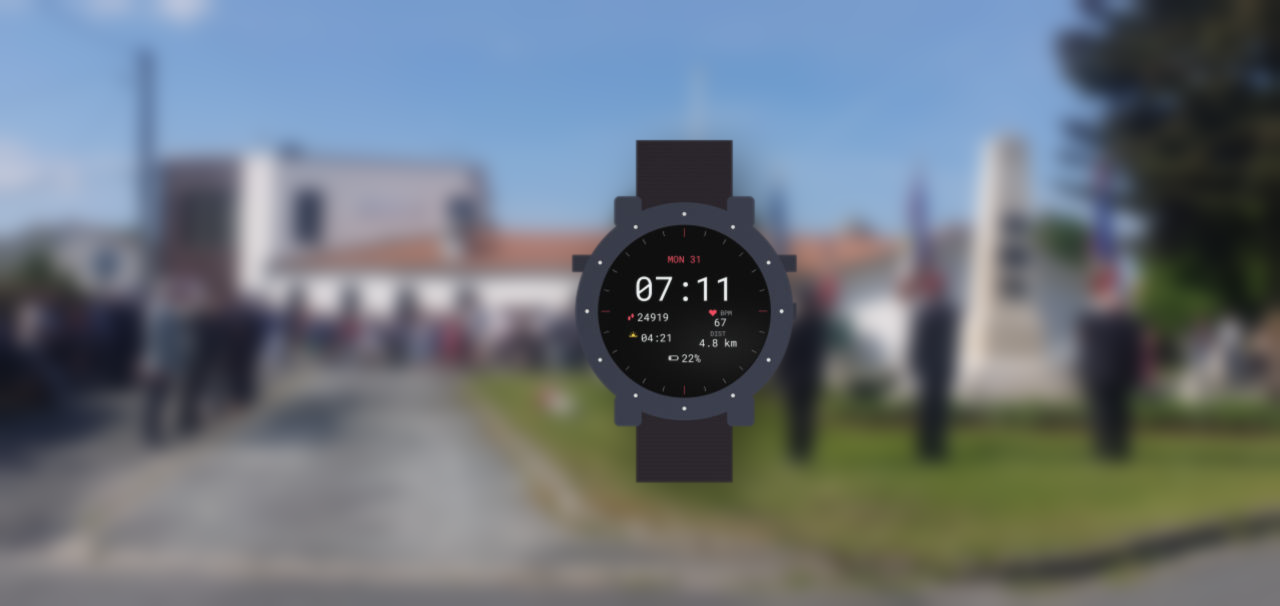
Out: {"hour": 7, "minute": 11}
